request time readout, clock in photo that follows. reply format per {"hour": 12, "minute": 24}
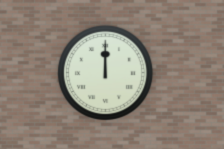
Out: {"hour": 12, "minute": 0}
